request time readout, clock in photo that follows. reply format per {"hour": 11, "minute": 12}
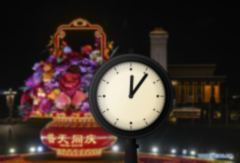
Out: {"hour": 12, "minute": 6}
